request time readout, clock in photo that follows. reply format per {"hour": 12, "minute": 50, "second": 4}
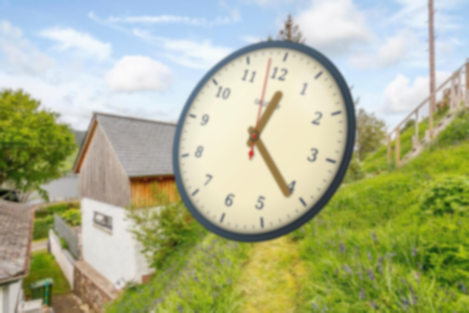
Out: {"hour": 12, "minute": 20, "second": 58}
